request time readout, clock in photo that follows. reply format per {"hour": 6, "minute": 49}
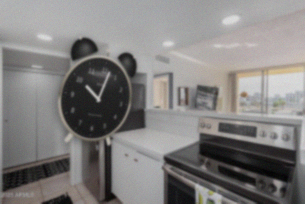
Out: {"hour": 10, "minute": 2}
